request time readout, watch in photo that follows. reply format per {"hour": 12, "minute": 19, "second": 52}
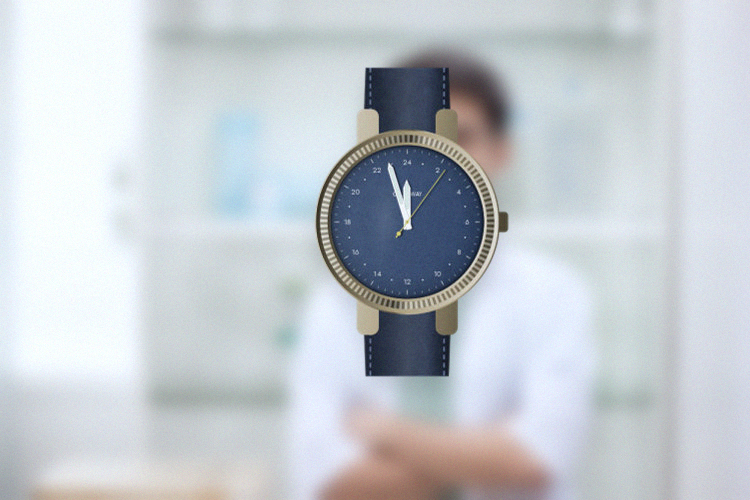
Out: {"hour": 23, "minute": 57, "second": 6}
